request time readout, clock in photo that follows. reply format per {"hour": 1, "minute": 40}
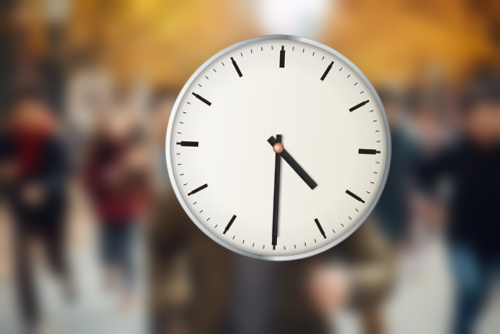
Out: {"hour": 4, "minute": 30}
